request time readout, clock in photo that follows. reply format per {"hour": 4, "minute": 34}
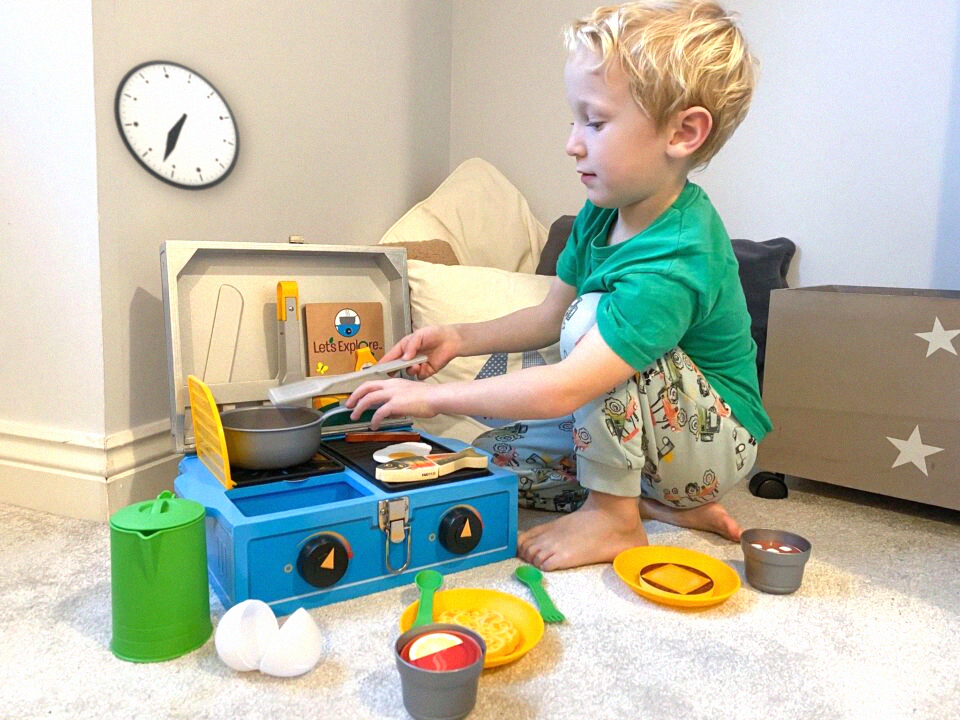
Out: {"hour": 7, "minute": 37}
